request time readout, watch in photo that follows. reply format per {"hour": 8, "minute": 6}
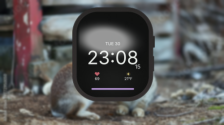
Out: {"hour": 23, "minute": 8}
